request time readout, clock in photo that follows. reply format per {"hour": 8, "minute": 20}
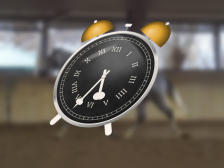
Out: {"hour": 5, "minute": 34}
